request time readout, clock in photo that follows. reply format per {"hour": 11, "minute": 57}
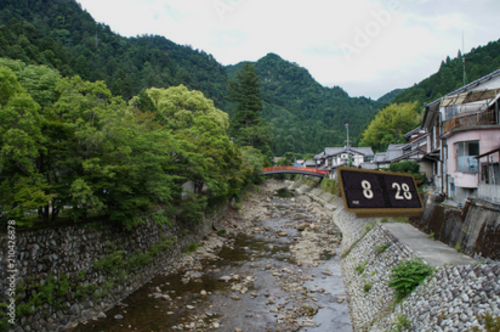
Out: {"hour": 8, "minute": 28}
